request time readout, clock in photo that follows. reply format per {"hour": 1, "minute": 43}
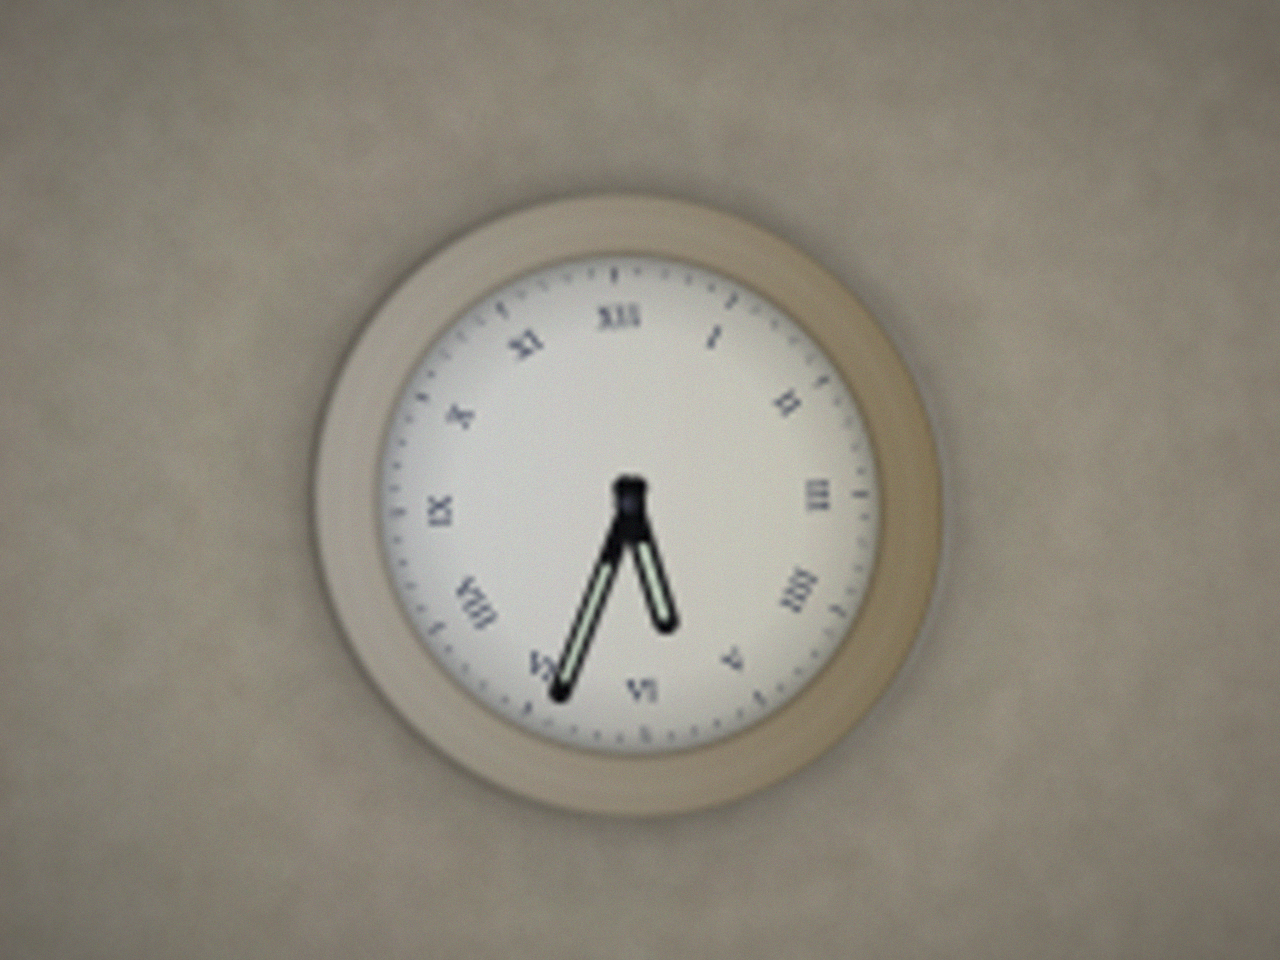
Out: {"hour": 5, "minute": 34}
